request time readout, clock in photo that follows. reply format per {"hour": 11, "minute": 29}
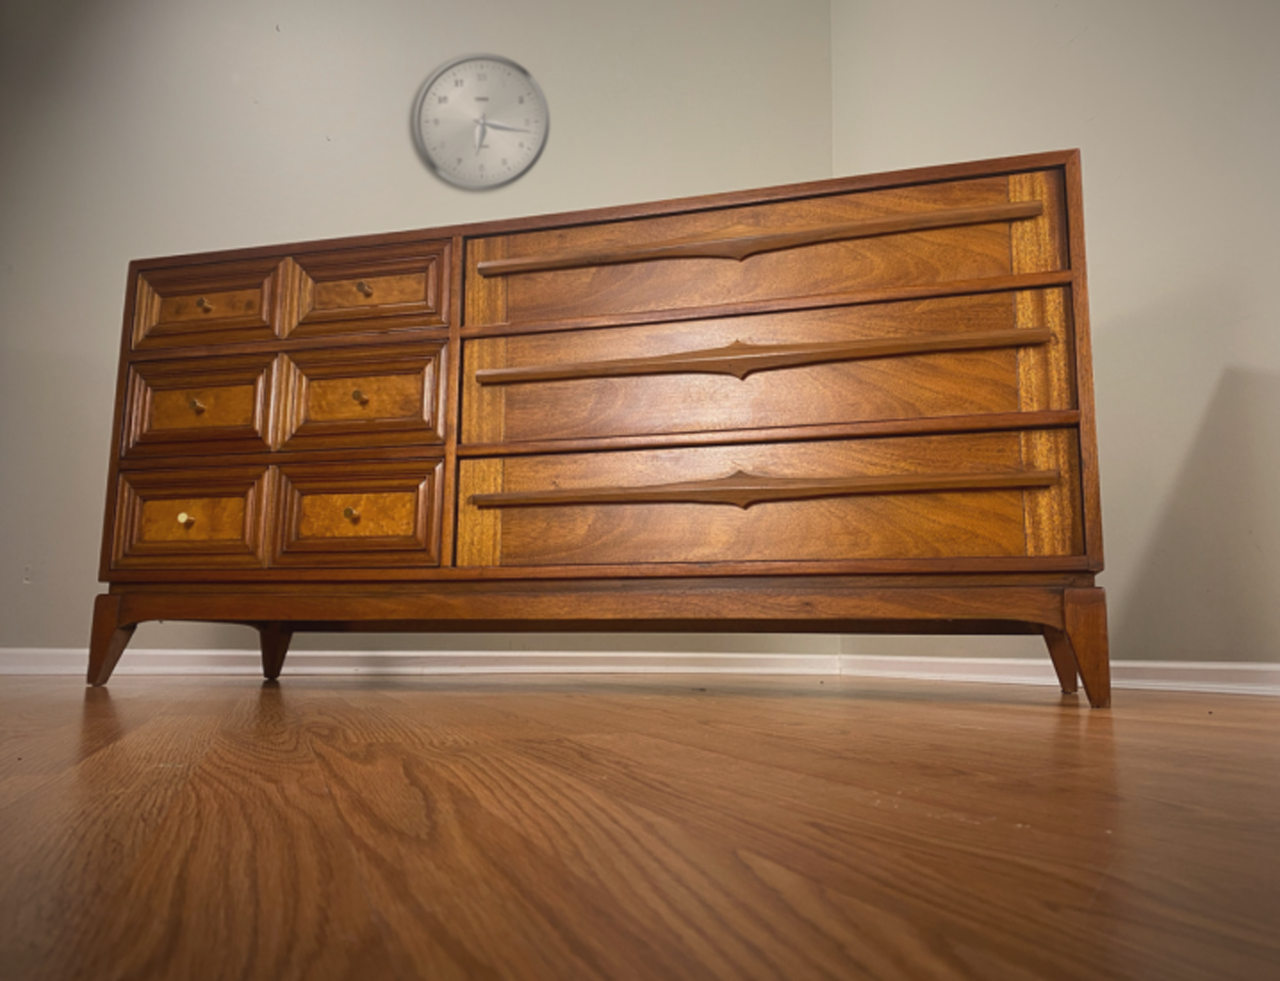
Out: {"hour": 6, "minute": 17}
